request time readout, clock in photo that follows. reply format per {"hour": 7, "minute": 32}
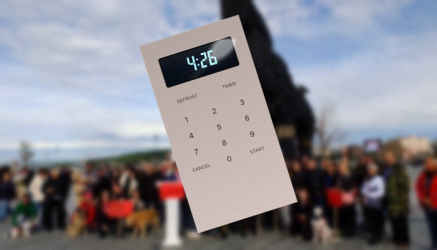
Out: {"hour": 4, "minute": 26}
